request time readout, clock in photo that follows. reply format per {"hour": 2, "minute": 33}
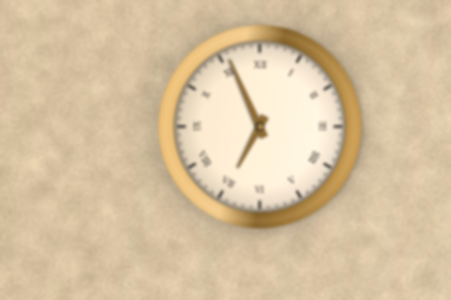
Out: {"hour": 6, "minute": 56}
